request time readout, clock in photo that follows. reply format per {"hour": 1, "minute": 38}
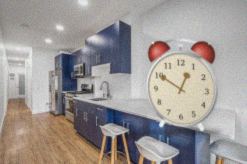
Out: {"hour": 12, "minute": 50}
